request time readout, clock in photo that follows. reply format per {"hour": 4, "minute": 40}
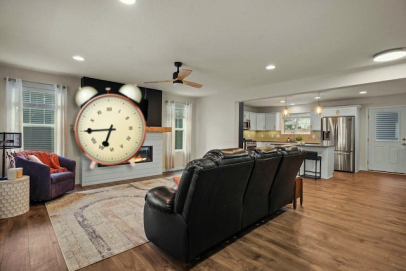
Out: {"hour": 6, "minute": 45}
